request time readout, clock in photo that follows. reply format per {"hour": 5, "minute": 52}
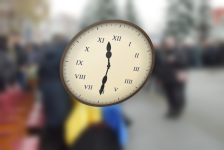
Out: {"hour": 11, "minute": 30}
